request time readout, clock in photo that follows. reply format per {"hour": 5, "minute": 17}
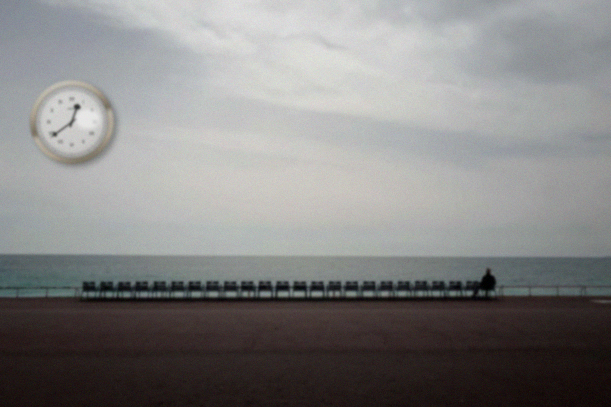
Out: {"hour": 12, "minute": 39}
